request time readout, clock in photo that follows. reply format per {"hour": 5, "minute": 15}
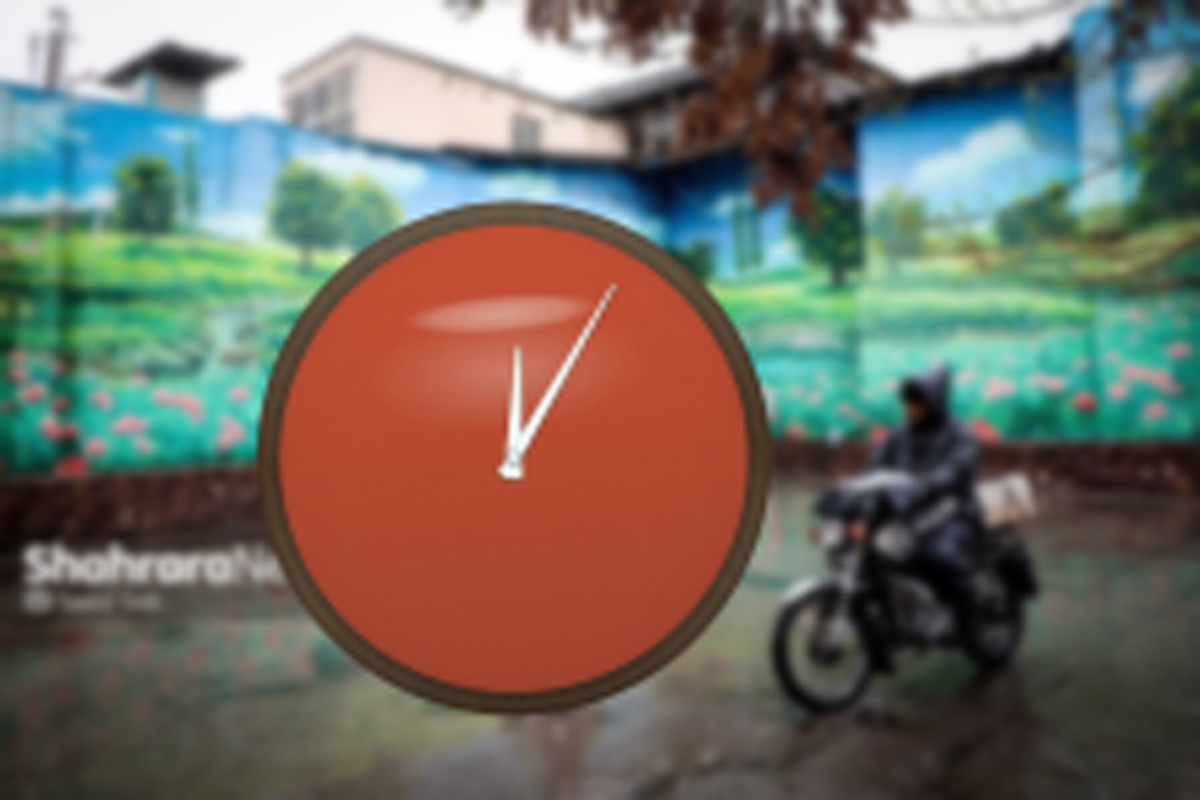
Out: {"hour": 12, "minute": 5}
